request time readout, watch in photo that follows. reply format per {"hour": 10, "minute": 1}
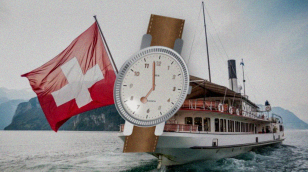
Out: {"hour": 6, "minute": 58}
